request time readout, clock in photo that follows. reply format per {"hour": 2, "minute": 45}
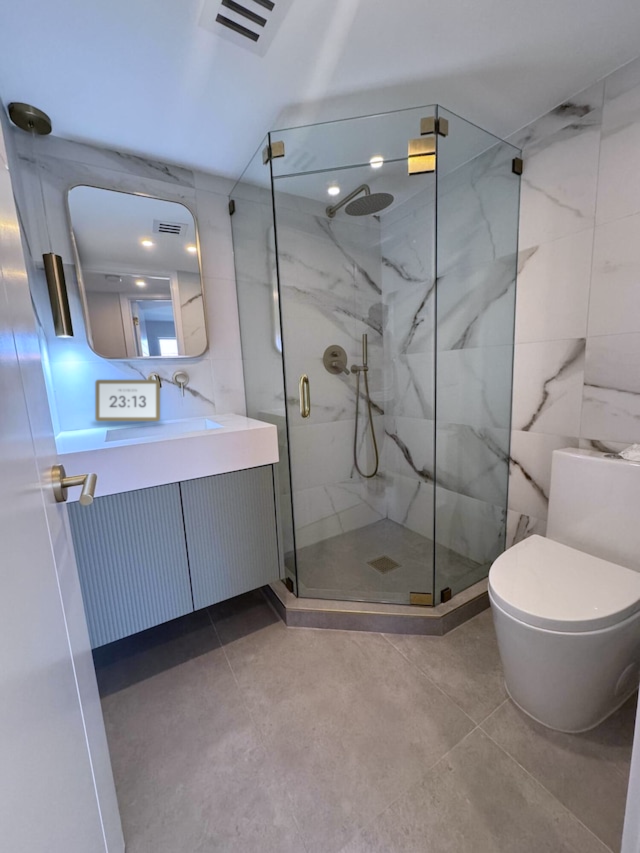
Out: {"hour": 23, "minute": 13}
